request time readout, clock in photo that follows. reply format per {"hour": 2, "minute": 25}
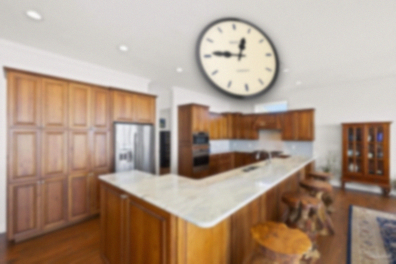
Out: {"hour": 12, "minute": 46}
